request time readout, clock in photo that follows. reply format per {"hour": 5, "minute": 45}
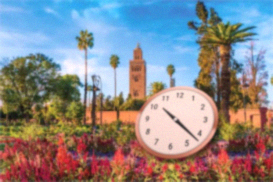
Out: {"hour": 10, "minute": 22}
